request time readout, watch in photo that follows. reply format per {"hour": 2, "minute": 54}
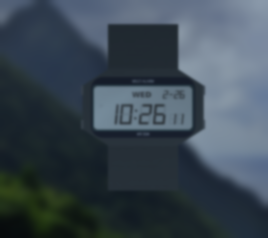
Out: {"hour": 10, "minute": 26}
